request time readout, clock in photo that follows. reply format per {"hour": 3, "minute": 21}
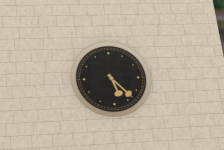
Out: {"hour": 5, "minute": 23}
